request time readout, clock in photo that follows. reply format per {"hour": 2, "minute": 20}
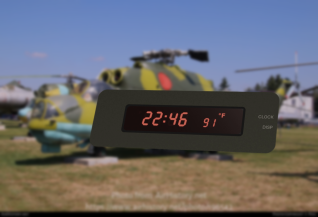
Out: {"hour": 22, "minute": 46}
